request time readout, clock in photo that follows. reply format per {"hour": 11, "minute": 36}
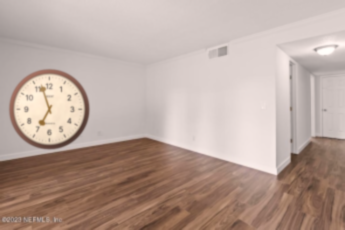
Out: {"hour": 6, "minute": 57}
